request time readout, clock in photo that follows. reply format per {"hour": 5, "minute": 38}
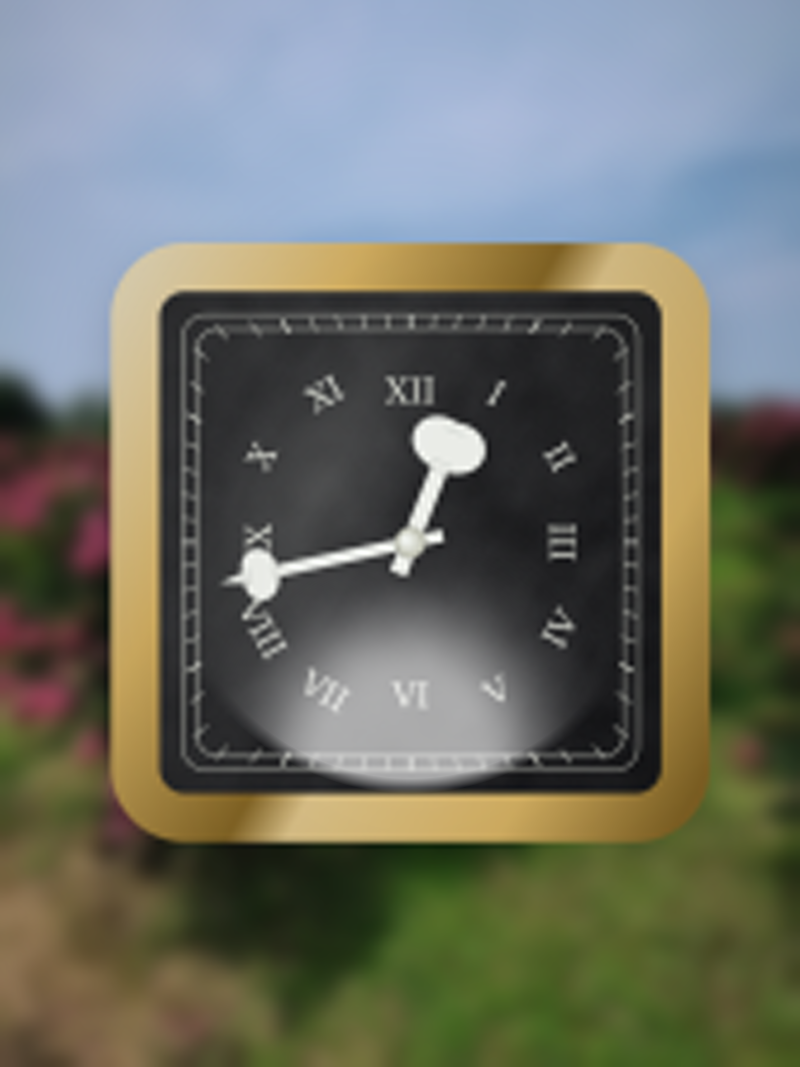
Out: {"hour": 12, "minute": 43}
